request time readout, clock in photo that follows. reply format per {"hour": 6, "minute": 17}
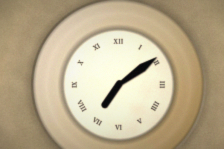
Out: {"hour": 7, "minute": 9}
